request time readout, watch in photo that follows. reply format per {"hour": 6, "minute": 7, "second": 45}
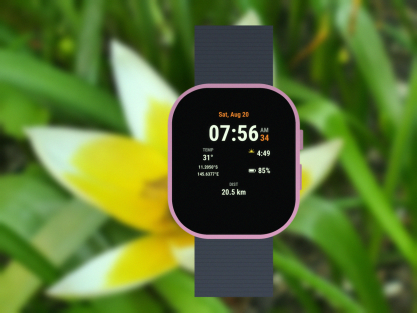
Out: {"hour": 7, "minute": 56, "second": 34}
